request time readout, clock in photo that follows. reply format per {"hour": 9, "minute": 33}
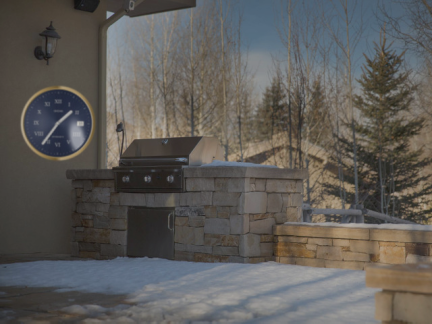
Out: {"hour": 1, "minute": 36}
